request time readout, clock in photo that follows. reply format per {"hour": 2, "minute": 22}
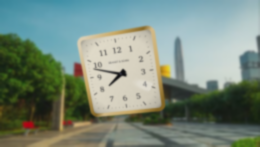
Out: {"hour": 7, "minute": 48}
